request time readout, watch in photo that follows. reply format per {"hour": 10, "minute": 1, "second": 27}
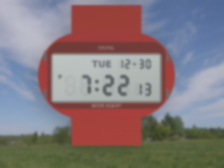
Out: {"hour": 7, "minute": 22, "second": 13}
